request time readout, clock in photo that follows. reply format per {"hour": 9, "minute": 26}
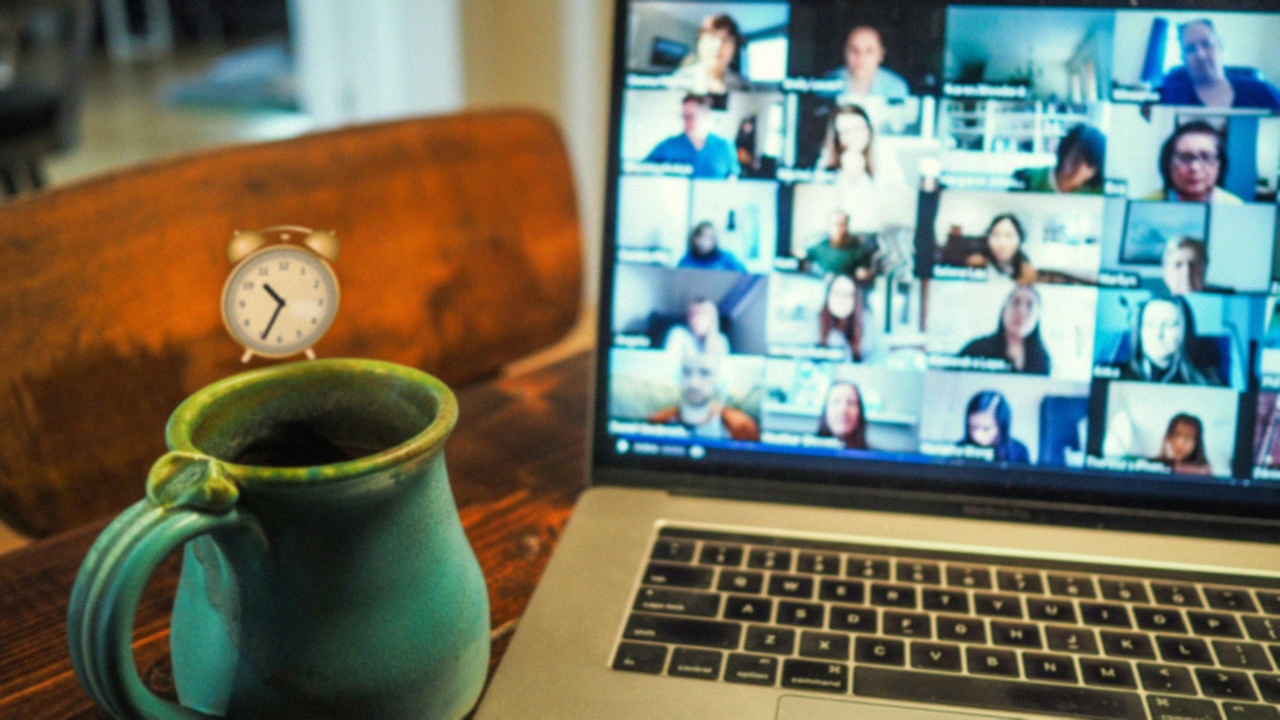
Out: {"hour": 10, "minute": 34}
